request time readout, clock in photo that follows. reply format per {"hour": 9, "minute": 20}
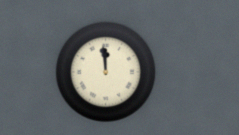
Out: {"hour": 11, "minute": 59}
